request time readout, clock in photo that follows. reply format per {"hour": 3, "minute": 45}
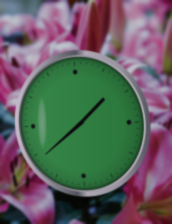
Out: {"hour": 1, "minute": 39}
